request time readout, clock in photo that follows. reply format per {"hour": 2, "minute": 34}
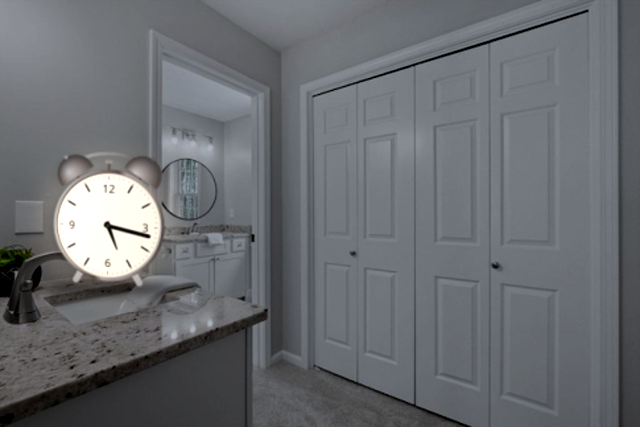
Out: {"hour": 5, "minute": 17}
